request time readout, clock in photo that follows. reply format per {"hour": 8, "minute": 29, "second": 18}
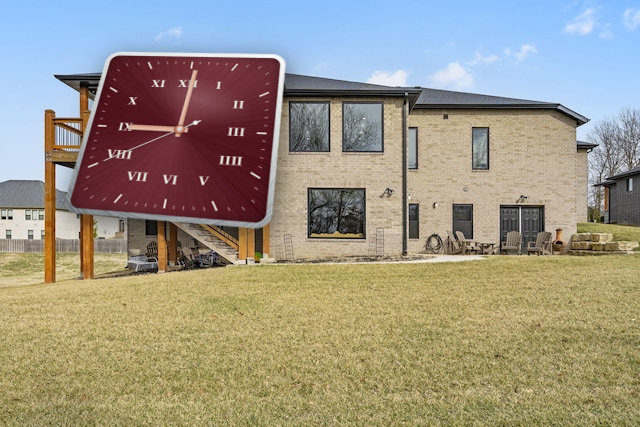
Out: {"hour": 9, "minute": 0, "second": 40}
